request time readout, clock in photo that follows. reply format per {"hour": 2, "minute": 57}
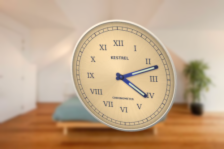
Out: {"hour": 4, "minute": 12}
